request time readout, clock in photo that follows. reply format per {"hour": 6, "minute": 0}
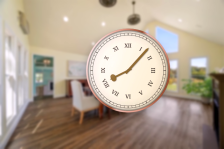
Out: {"hour": 8, "minute": 7}
